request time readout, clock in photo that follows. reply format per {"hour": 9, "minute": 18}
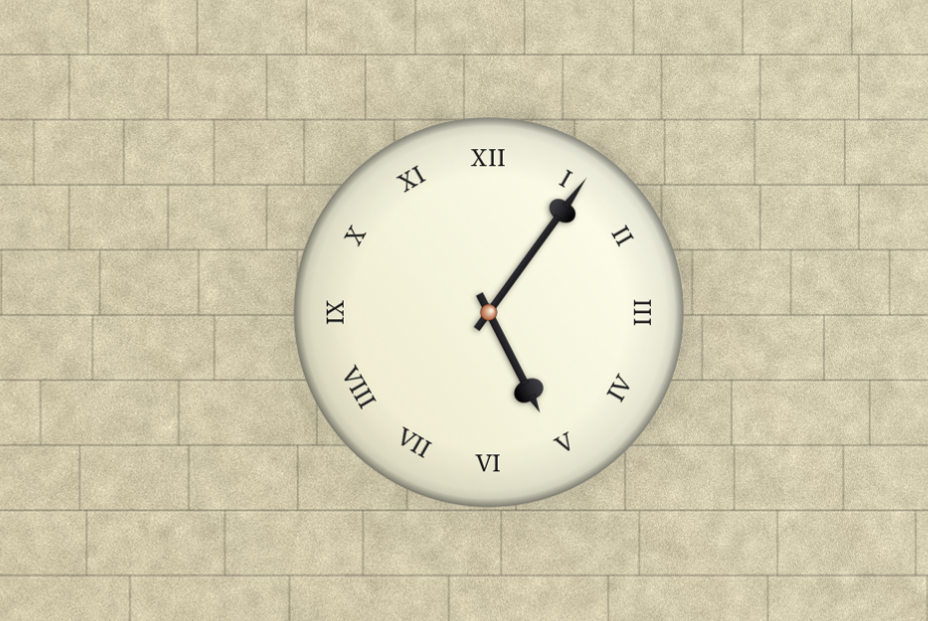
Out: {"hour": 5, "minute": 6}
